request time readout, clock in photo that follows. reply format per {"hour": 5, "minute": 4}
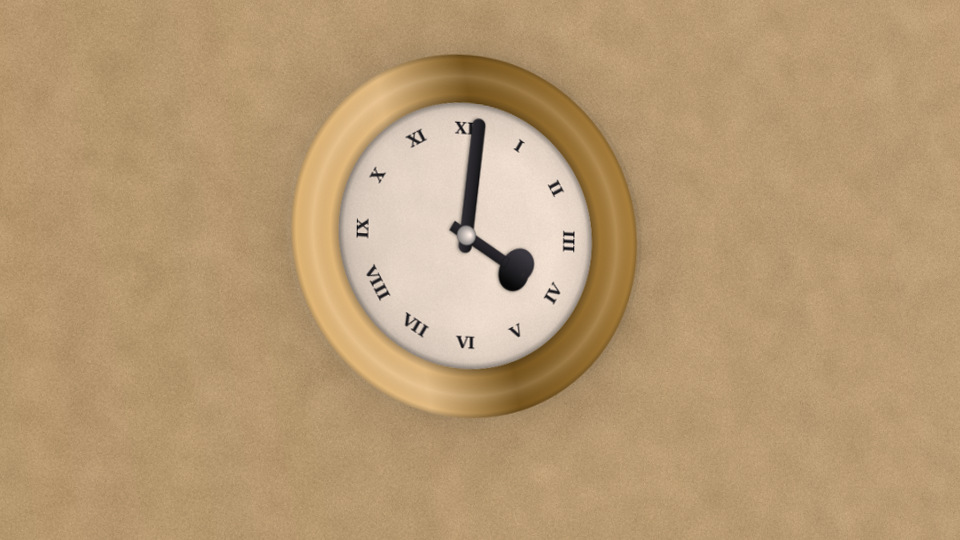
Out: {"hour": 4, "minute": 1}
